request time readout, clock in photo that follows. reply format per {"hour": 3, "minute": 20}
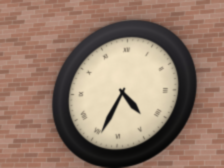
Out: {"hour": 4, "minute": 34}
